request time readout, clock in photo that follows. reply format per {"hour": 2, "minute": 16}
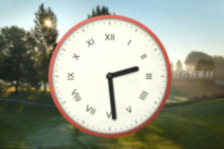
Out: {"hour": 2, "minute": 29}
